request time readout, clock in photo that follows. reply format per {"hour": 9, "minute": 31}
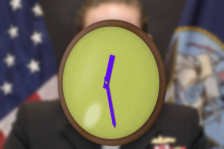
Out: {"hour": 12, "minute": 28}
